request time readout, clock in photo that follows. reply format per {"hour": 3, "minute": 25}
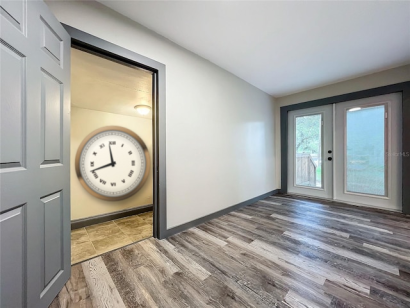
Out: {"hour": 11, "minute": 42}
